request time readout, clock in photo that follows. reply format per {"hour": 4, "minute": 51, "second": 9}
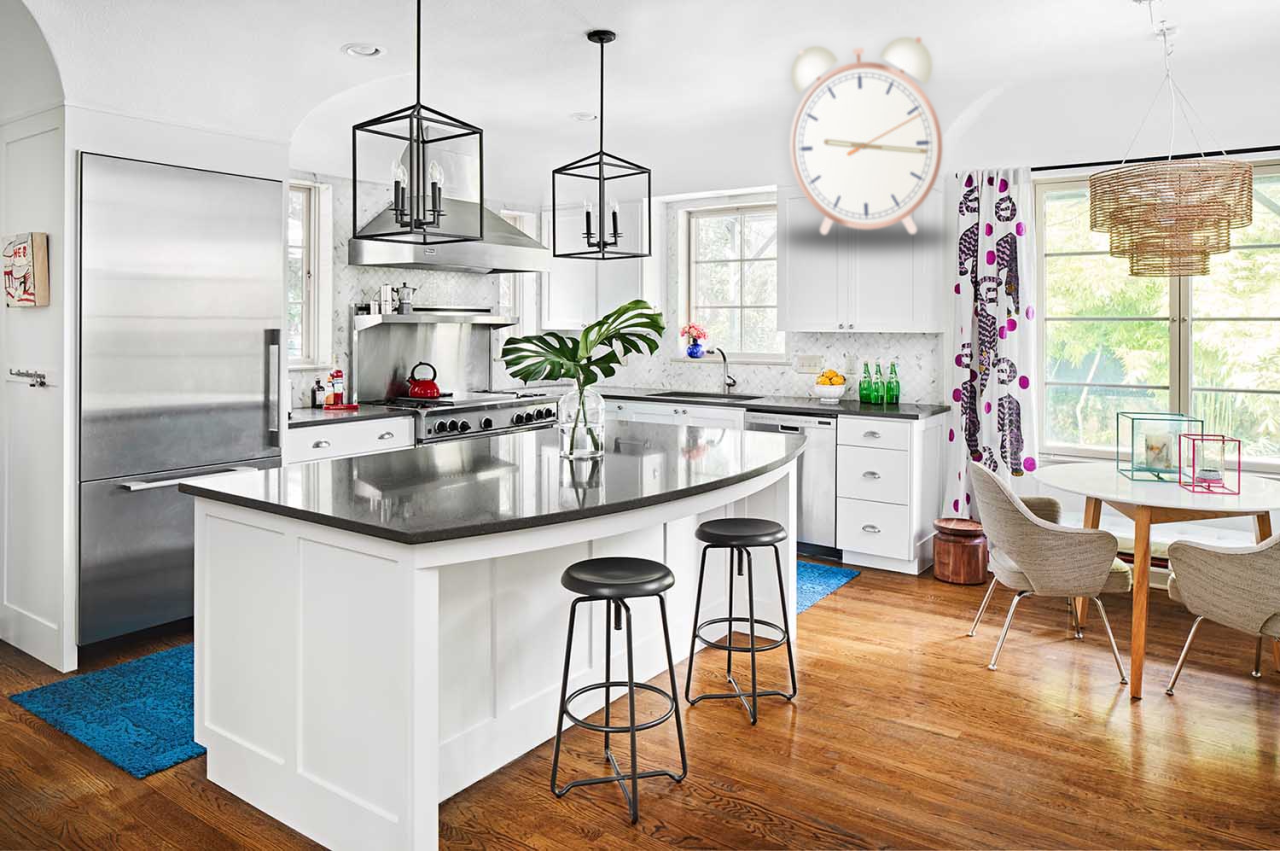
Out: {"hour": 9, "minute": 16, "second": 11}
